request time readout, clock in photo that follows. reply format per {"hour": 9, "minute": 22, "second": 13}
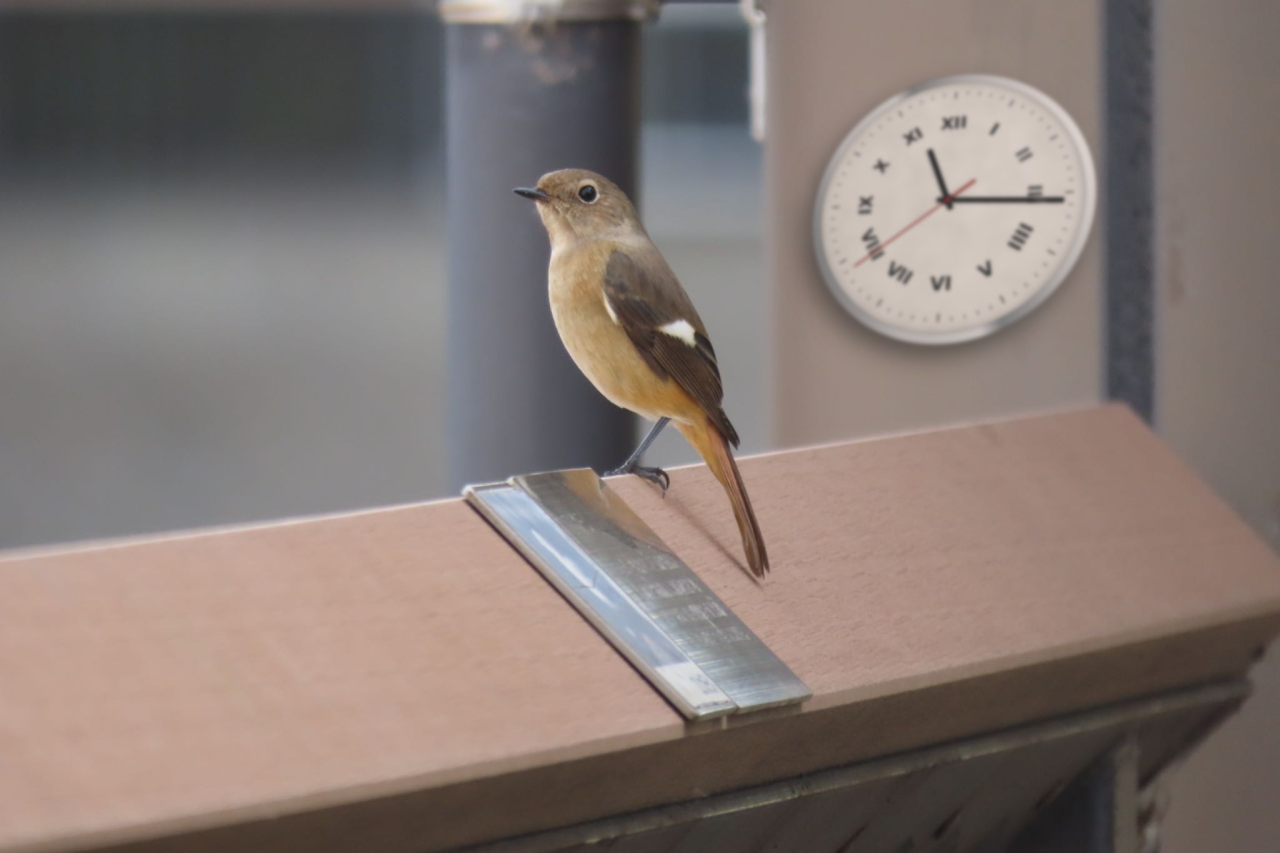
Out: {"hour": 11, "minute": 15, "second": 39}
